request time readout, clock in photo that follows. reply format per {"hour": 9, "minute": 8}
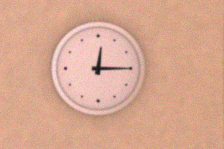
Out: {"hour": 12, "minute": 15}
